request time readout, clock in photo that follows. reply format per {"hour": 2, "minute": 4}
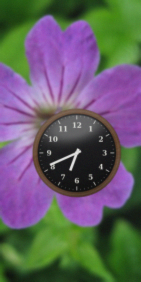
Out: {"hour": 6, "minute": 41}
